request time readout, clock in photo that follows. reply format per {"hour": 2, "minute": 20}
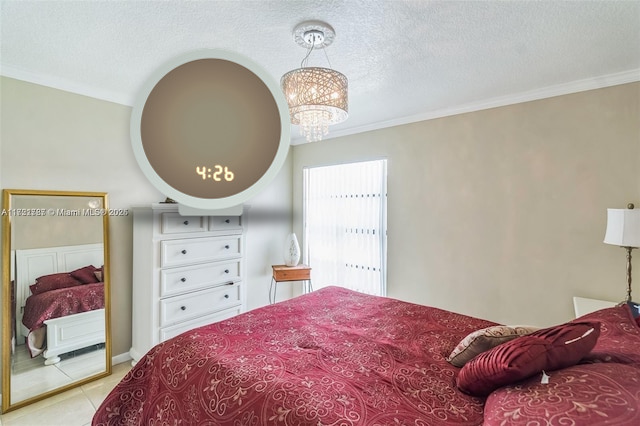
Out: {"hour": 4, "minute": 26}
